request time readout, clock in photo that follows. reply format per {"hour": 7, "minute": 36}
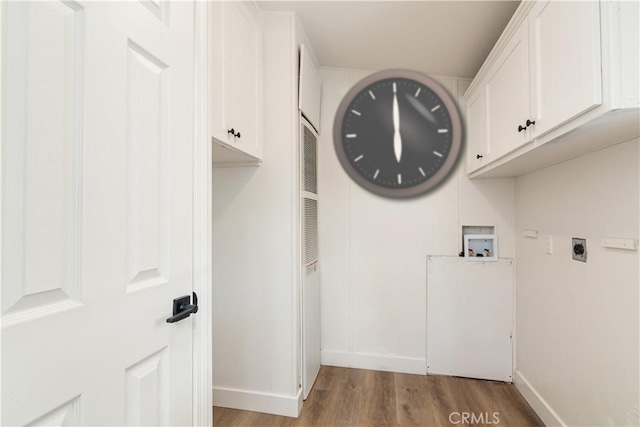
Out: {"hour": 6, "minute": 0}
